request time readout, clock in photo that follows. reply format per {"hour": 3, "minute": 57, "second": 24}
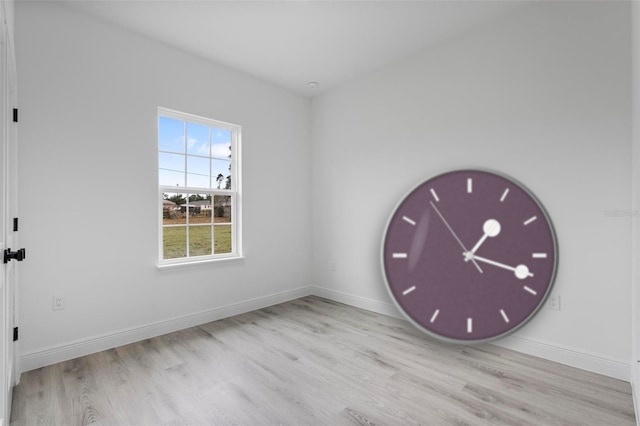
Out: {"hour": 1, "minute": 17, "second": 54}
